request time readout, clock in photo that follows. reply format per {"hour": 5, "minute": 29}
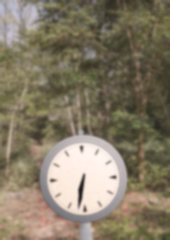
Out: {"hour": 6, "minute": 32}
